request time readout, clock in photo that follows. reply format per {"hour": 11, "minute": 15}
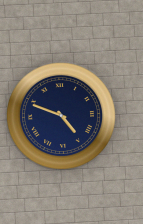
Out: {"hour": 4, "minute": 49}
